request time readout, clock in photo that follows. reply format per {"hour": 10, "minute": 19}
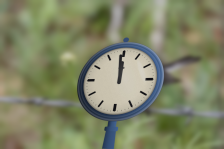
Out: {"hour": 11, "minute": 59}
